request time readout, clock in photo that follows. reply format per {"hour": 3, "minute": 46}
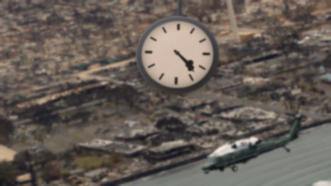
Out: {"hour": 4, "minute": 23}
